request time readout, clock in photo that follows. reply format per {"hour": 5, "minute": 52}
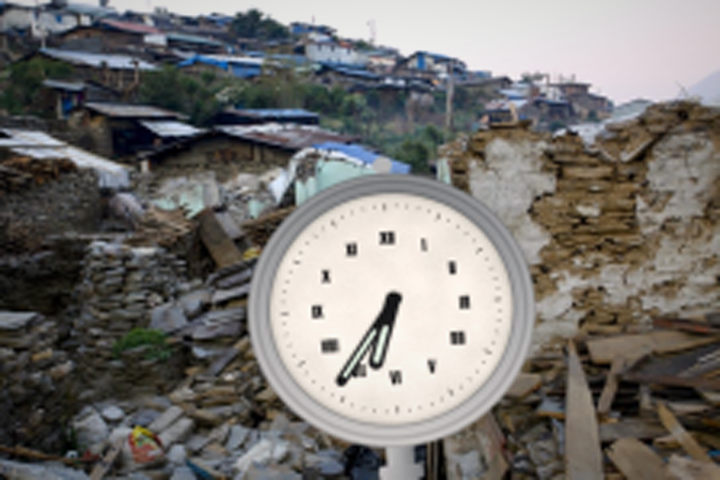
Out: {"hour": 6, "minute": 36}
